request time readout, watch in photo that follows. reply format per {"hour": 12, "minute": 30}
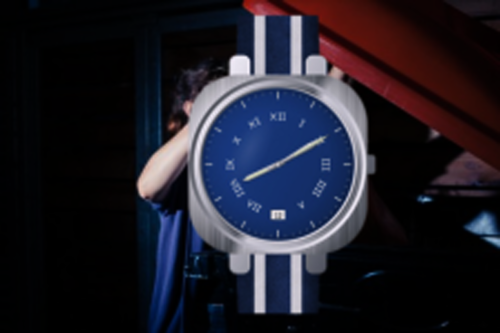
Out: {"hour": 8, "minute": 10}
